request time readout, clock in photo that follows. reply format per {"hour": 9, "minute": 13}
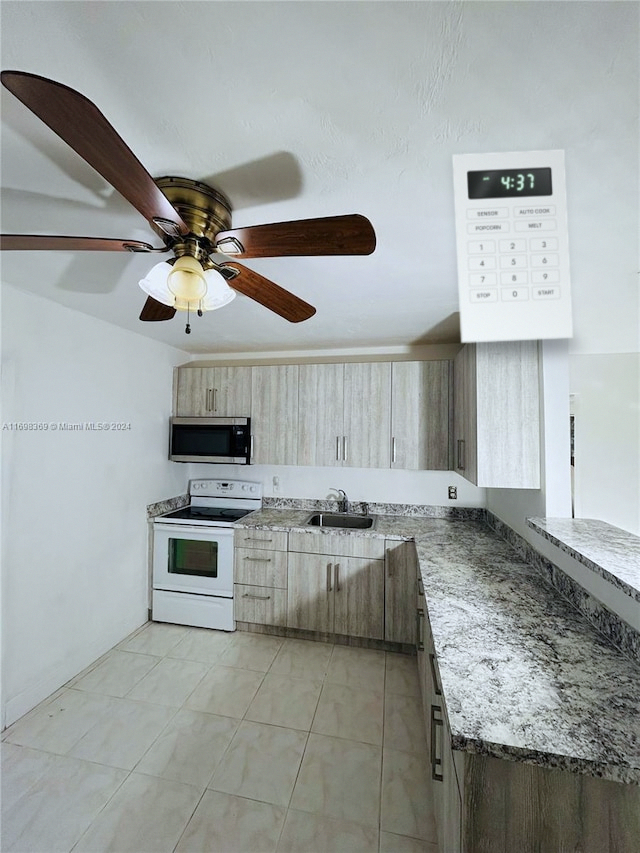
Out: {"hour": 4, "minute": 37}
